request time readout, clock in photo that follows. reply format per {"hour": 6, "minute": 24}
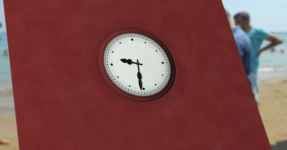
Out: {"hour": 9, "minute": 31}
